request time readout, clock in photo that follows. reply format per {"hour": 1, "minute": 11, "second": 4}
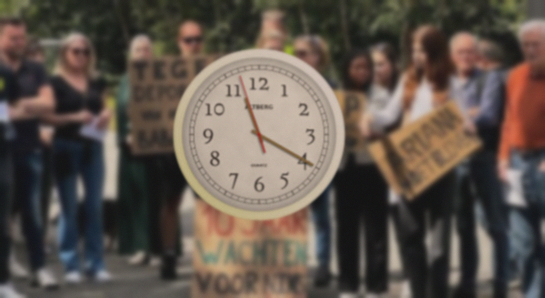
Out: {"hour": 11, "minute": 19, "second": 57}
